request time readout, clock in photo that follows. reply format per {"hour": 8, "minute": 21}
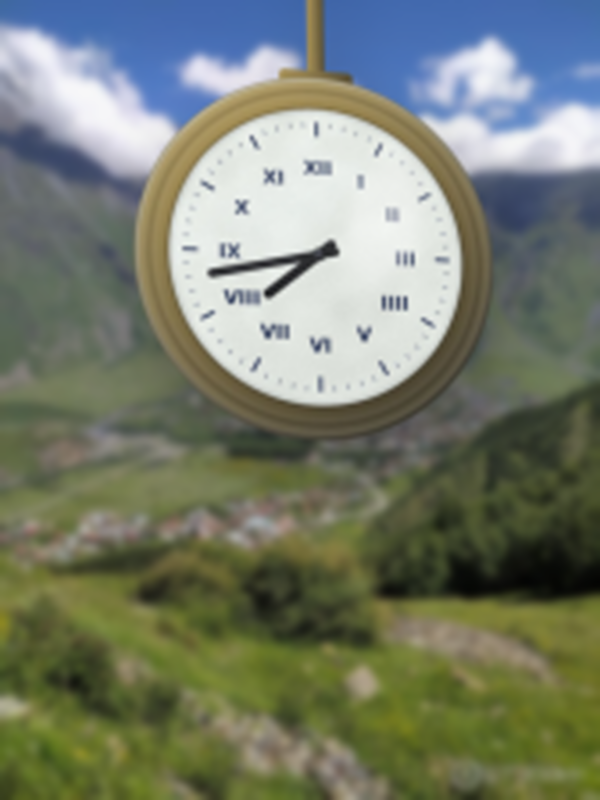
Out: {"hour": 7, "minute": 43}
